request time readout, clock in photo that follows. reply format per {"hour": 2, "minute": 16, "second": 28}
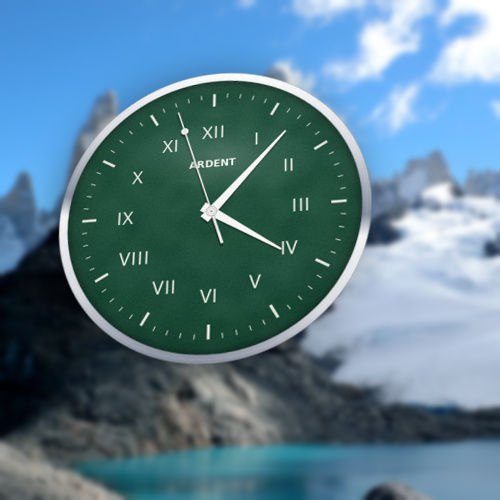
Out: {"hour": 4, "minute": 6, "second": 57}
